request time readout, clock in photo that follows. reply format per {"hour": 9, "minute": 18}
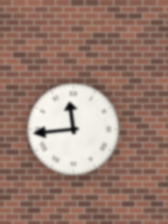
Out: {"hour": 11, "minute": 44}
